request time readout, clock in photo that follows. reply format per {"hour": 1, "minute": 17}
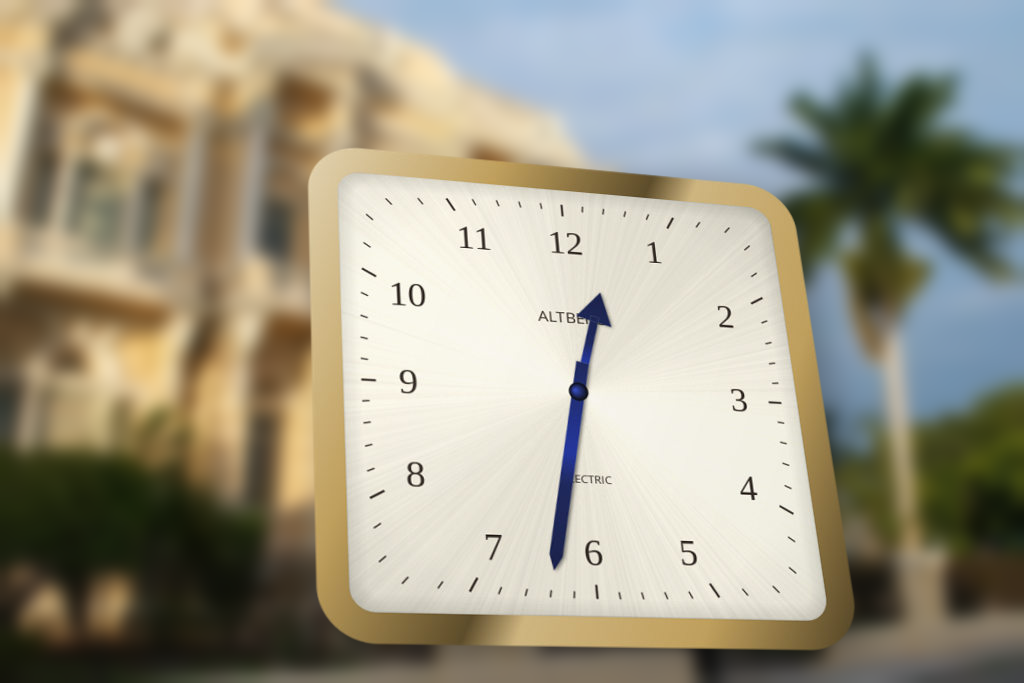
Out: {"hour": 12, "minute": 32}
